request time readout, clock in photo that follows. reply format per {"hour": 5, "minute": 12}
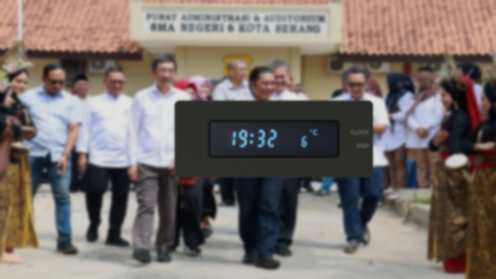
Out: {"hour": 19, "minute": 32}
